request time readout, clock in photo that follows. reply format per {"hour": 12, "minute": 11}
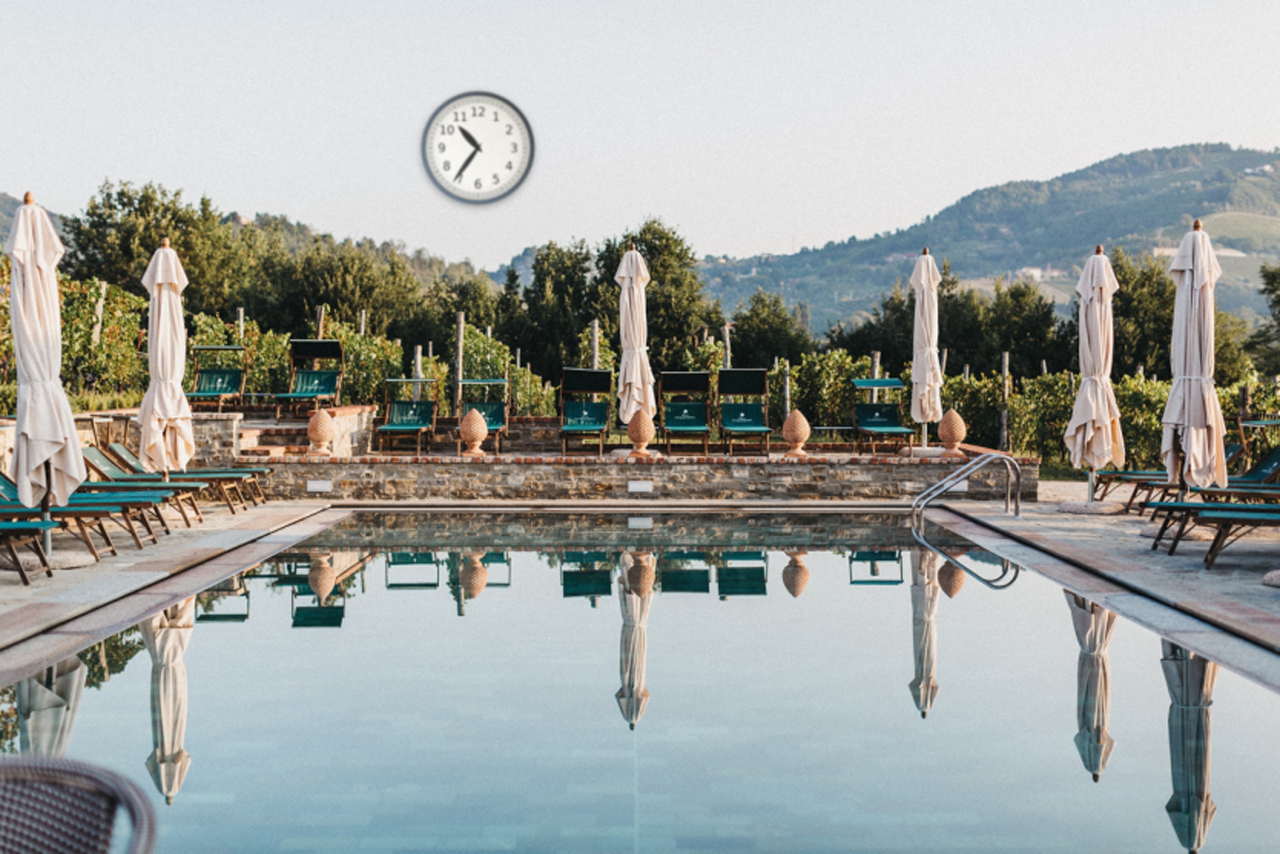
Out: {"hour": 10, "minute": 36}
